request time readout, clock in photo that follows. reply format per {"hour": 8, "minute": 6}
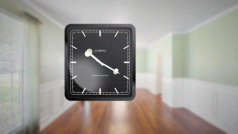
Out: {"hour": 10, "minute": 20}
